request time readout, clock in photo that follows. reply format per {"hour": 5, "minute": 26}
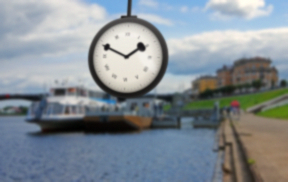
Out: {"hour": 1, "minute": 49}
